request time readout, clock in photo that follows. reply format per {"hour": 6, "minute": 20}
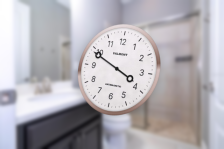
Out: {"hour": 3, "minute": 49}
